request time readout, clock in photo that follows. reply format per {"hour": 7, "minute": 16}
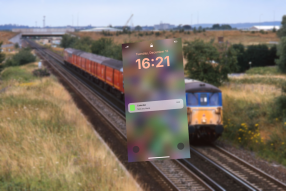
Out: {"hour": 16, "minute": 21}
